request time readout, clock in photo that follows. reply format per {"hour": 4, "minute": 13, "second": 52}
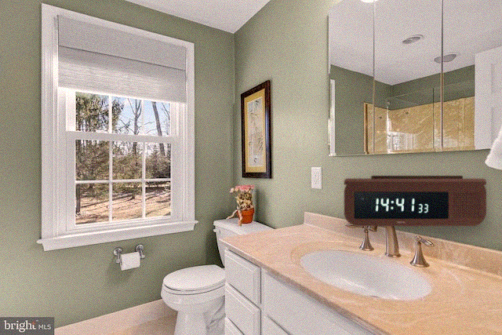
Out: {"hour": 14, "minute": 41, "second": 33}
